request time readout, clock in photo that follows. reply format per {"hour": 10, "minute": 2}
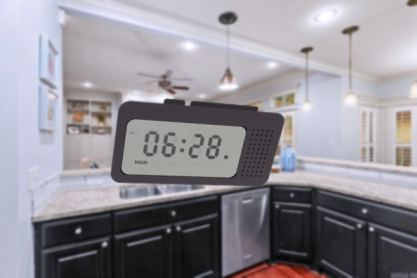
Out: {"hour": 6, "minute": 28}
